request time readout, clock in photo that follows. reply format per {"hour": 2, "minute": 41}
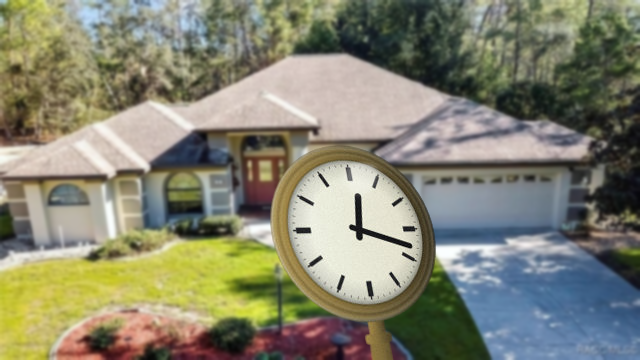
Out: {"hour": 12, "minute": 18}
